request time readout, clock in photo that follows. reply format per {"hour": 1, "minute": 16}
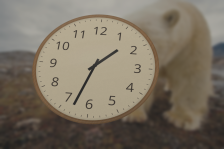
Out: {"hour": 1, "minute": 33}
